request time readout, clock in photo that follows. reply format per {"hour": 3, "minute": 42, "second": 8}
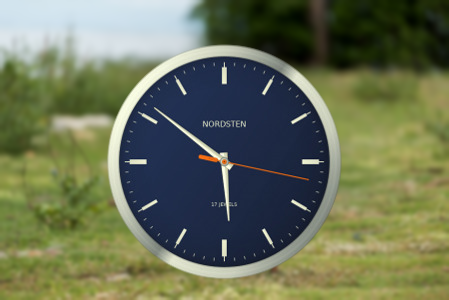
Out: {"hour": 5, "minute": 51, "second": 17}
